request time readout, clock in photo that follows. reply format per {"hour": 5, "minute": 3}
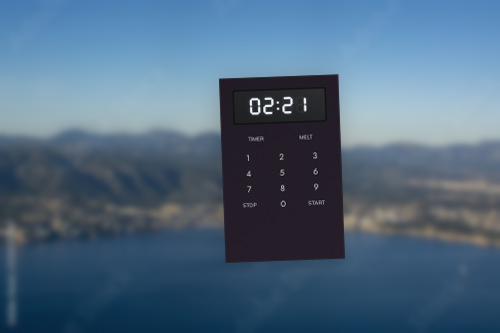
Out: {"hour": 2, "minute": 21}
